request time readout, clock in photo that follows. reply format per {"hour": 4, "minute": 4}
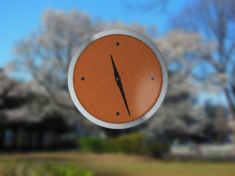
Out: {"hour": 11, "minute": 27}
